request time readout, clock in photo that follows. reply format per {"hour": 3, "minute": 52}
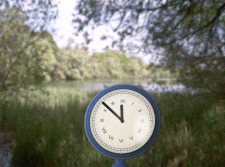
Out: {"hour": 11, "minute": 52}
